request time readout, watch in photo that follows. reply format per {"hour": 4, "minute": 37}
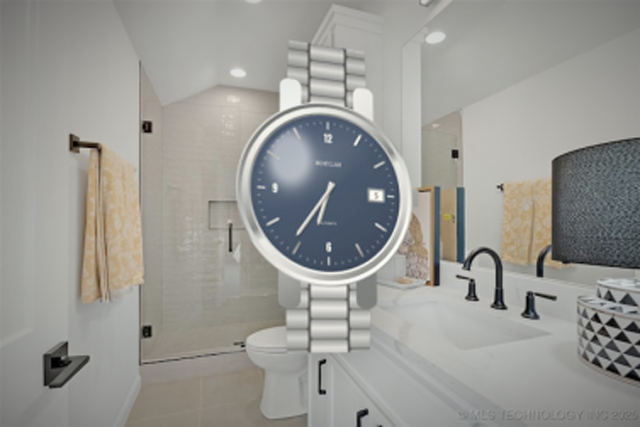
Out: {"hour": 6, "minute": 36}
